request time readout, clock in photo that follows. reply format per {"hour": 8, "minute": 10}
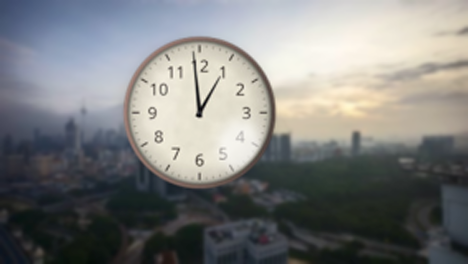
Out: {"hour": 12, "minute": 59}
